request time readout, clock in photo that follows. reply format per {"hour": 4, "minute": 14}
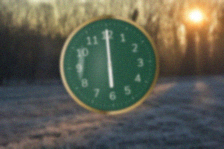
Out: {"hour": 6, "minute": 0}
